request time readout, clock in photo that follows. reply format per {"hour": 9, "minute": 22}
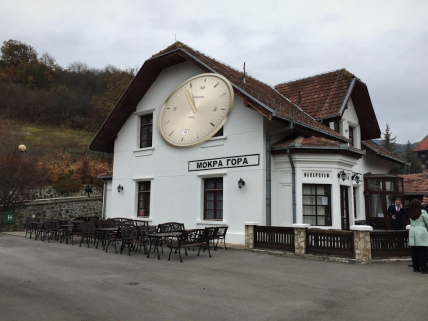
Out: {"hour": 10, "minute": 53}
